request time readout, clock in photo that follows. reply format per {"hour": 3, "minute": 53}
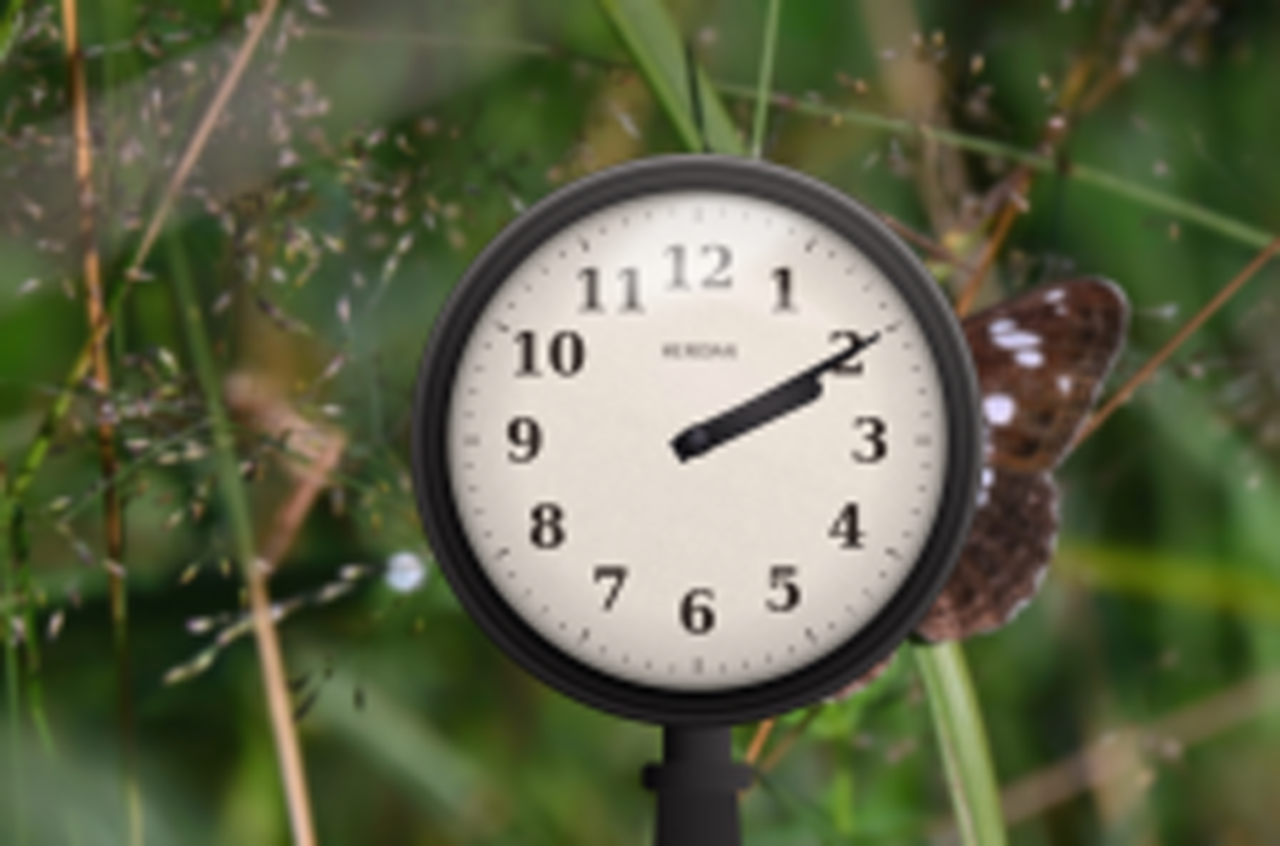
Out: {"hour": 2, "minute": 10}
